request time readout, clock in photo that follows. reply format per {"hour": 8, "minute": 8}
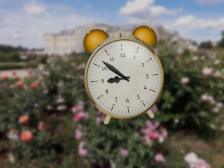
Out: {"hour": 8, "minute": 52}
